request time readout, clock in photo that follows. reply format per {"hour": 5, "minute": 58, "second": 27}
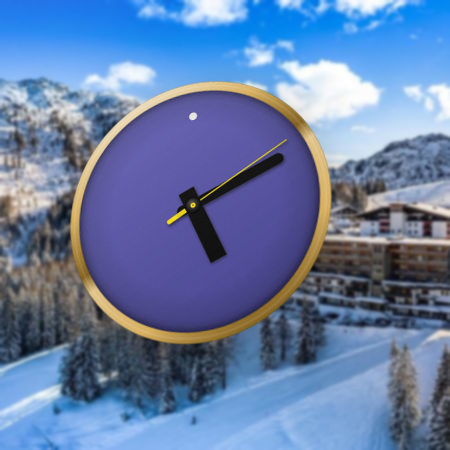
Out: {"hour": 5, "minute": 11, "second": 10}
